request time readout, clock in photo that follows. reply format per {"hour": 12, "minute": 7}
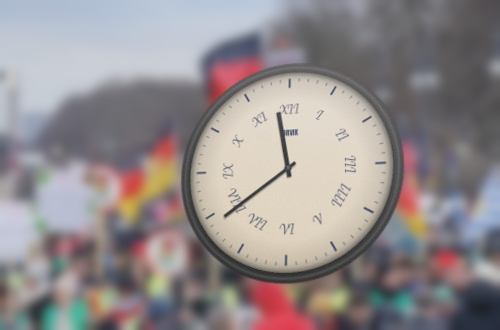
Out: {"hour": 11, "minute": 39}
